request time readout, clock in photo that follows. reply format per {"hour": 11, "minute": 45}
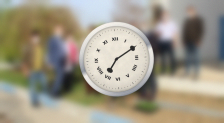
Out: {"hour": 7, "minute": 10}
